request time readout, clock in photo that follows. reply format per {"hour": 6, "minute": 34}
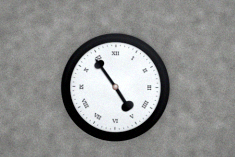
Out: {"hour": 4, "minute": 54}
